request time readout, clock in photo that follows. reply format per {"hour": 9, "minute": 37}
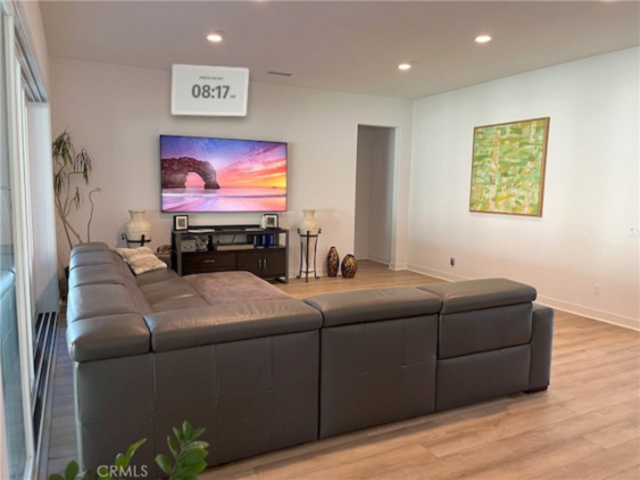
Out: {"hour": 8, "minute": 17}
